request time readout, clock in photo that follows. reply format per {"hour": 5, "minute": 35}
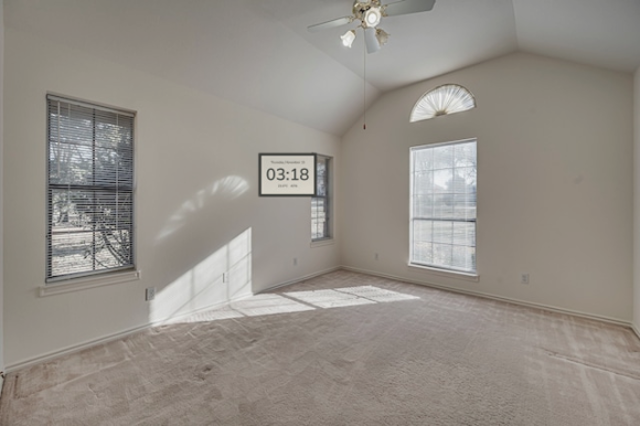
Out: {"hour": 3, "minute": 18}
